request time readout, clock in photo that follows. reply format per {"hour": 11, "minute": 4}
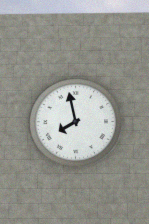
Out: {"hour": 7, "minute": 58}
